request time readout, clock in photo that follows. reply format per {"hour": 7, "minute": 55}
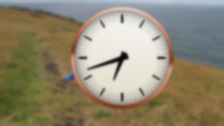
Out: {"hour": 6, "minute": 42}
